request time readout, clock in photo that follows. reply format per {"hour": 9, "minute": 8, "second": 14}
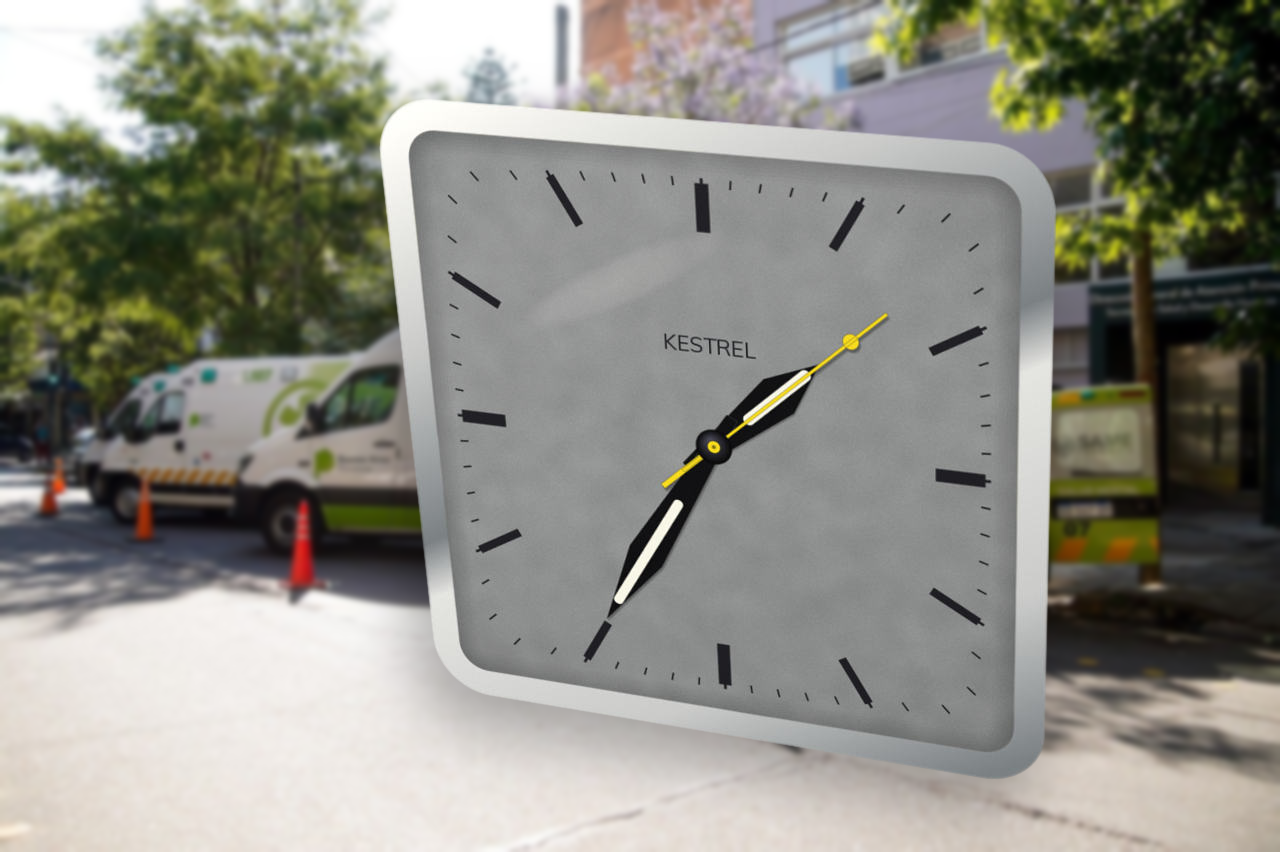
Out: {"hour": 1, "minute": 35, "second": 8}
